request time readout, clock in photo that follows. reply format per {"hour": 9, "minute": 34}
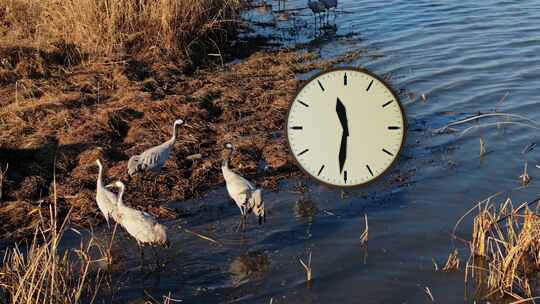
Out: {"hour": 11, "minute": 31}
